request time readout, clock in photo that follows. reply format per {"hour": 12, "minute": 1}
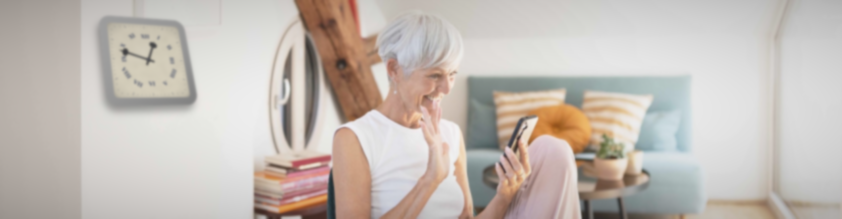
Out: {"hour": 12, "minute": 48}
